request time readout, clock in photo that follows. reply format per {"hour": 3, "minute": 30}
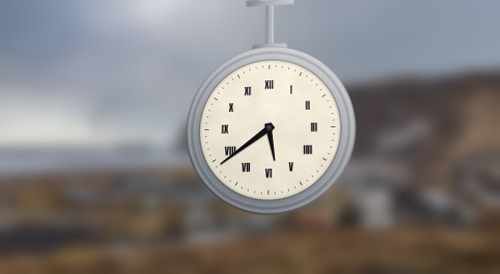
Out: {"hour": 5, "minute": 39}
